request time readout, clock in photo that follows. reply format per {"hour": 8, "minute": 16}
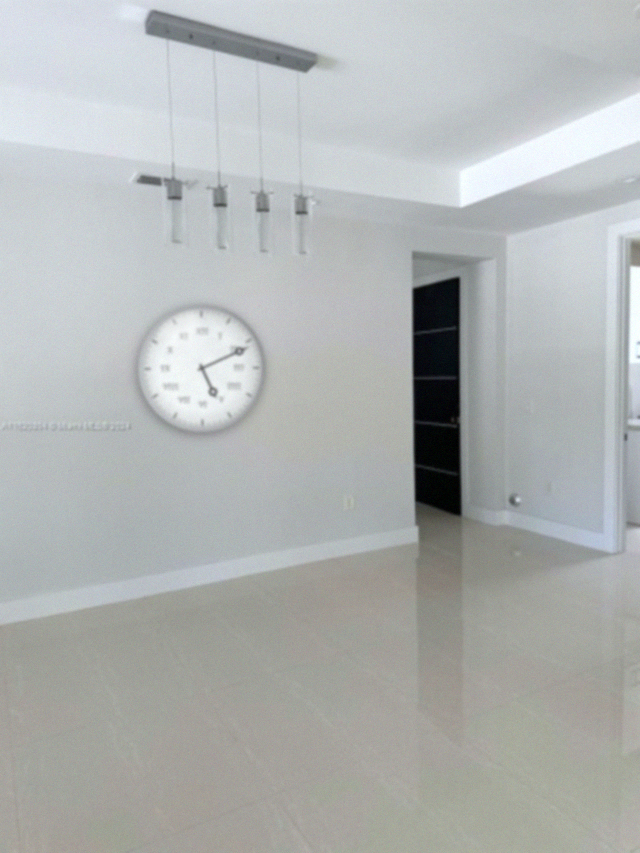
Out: {"hour": 5, "minute": 11}
